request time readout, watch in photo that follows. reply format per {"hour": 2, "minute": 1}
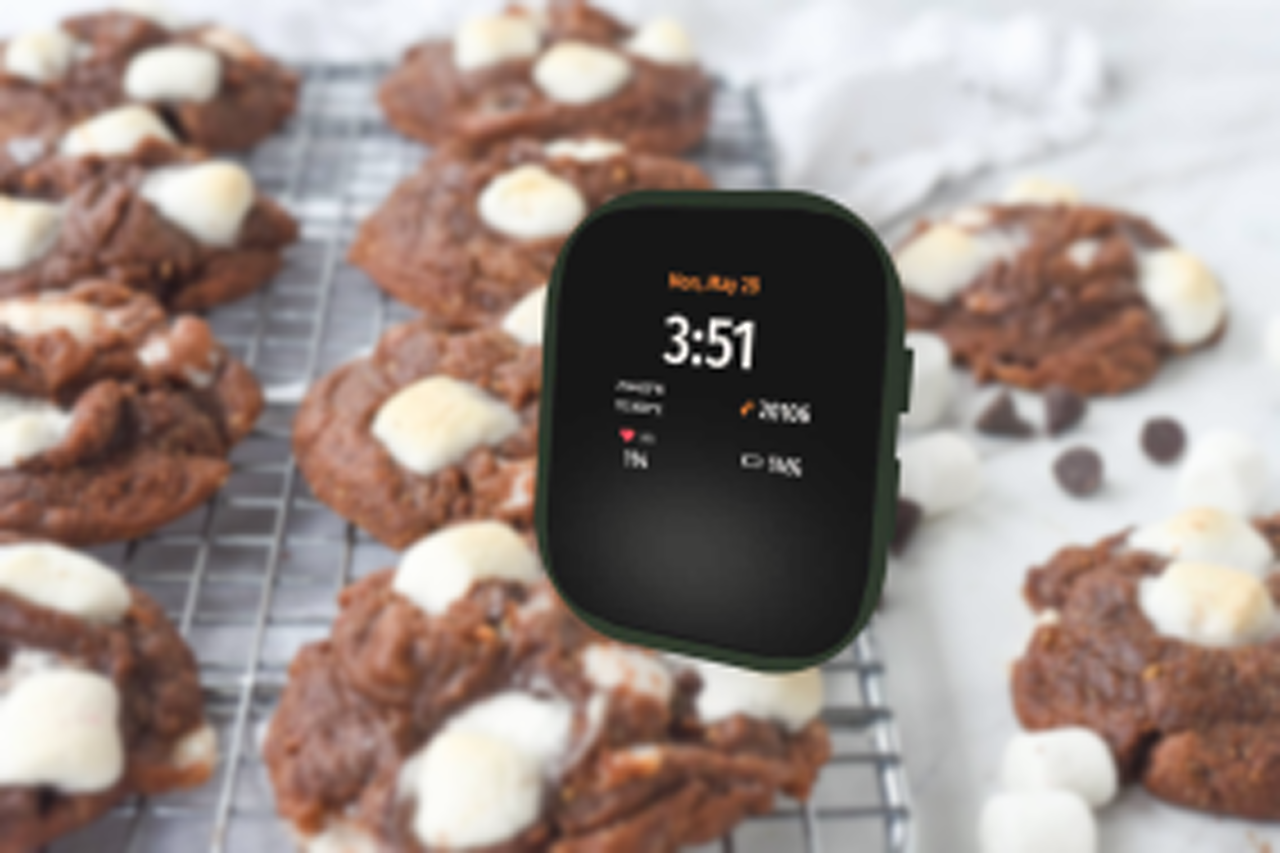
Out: {"hour": 3, "minute": 51}
